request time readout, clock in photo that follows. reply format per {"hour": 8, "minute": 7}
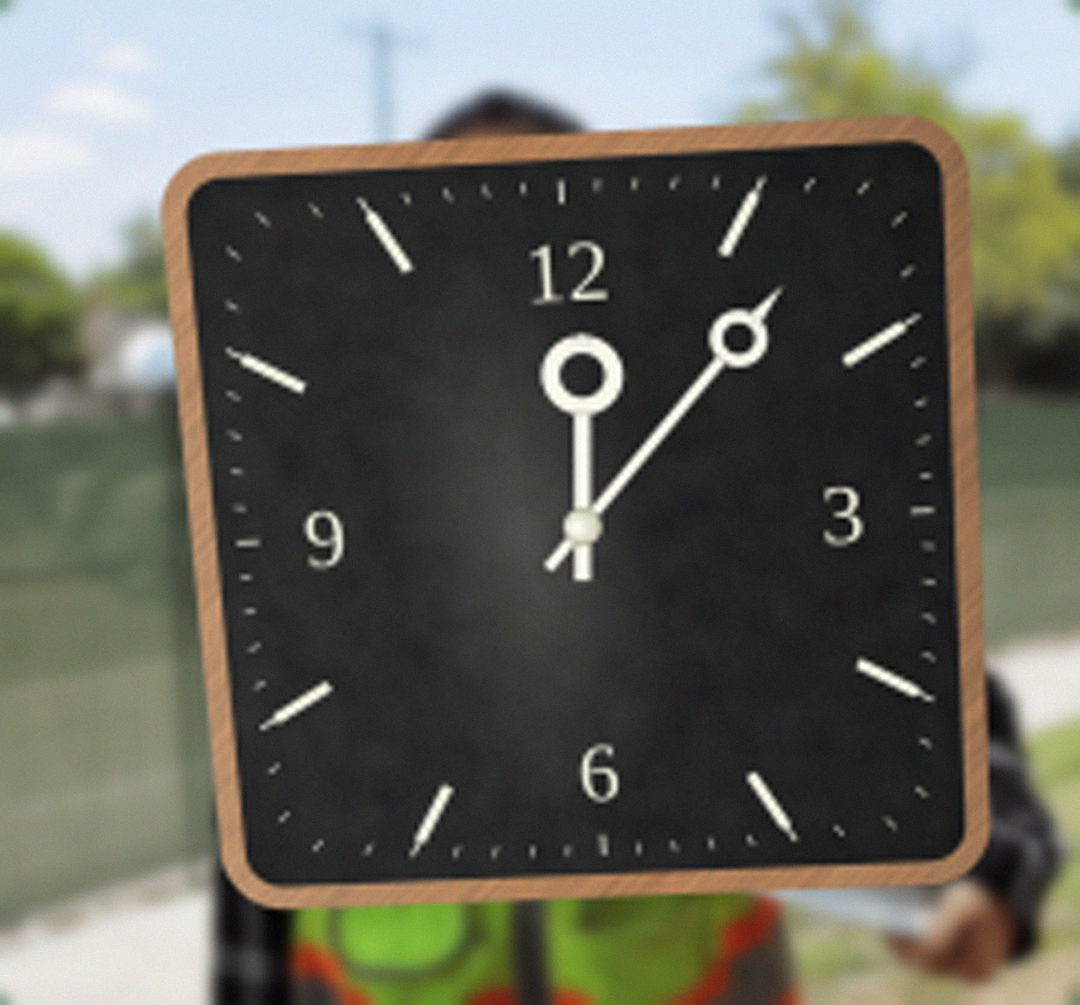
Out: {"hour": 12, "minute": 7}
